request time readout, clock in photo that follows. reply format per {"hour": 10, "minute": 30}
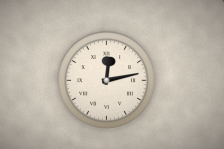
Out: {"hour": 12, "minute": 13}
